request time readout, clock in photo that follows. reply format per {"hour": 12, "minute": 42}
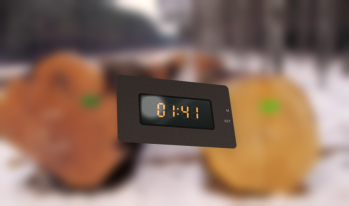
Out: {"hour": 1, "minute": 41}
